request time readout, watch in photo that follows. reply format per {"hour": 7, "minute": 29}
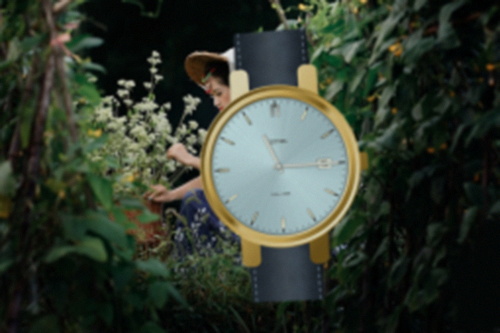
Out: {"hour": 11, "minute": 15}
